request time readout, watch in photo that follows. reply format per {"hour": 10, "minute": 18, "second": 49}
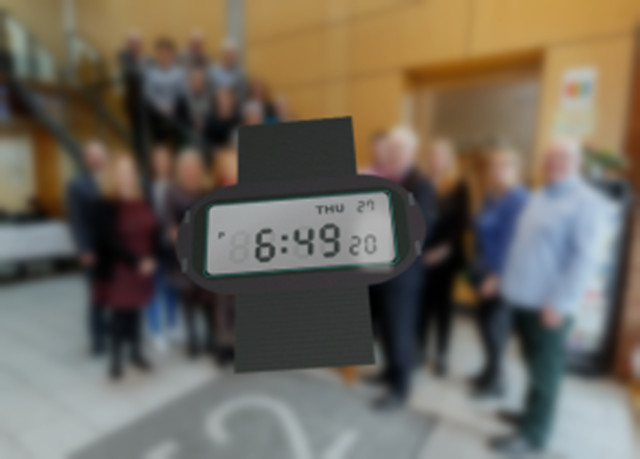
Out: {"hour": 6, "minute": 49, "second": 20}
